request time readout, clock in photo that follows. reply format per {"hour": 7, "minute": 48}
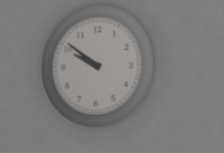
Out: {"hour": 9, "minute": 51}
